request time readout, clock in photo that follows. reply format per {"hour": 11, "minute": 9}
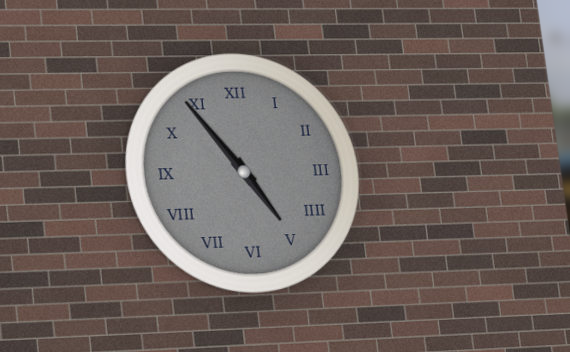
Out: {"hour": 4, "minute": 54}
